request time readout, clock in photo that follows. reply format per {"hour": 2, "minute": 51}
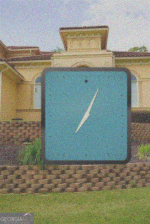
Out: {"hour": 7, "minute": 4}
